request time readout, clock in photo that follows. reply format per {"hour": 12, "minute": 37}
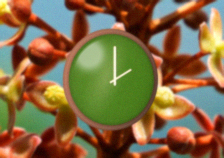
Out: {"hour": 2, "minute": 0}
